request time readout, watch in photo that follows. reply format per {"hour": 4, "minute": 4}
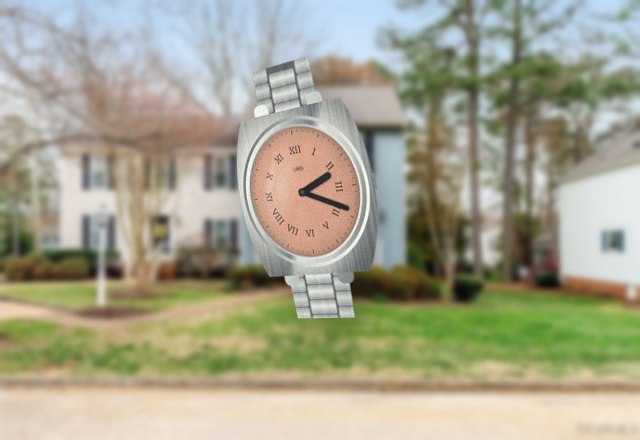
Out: {"hour": 2, "minute": 19}
